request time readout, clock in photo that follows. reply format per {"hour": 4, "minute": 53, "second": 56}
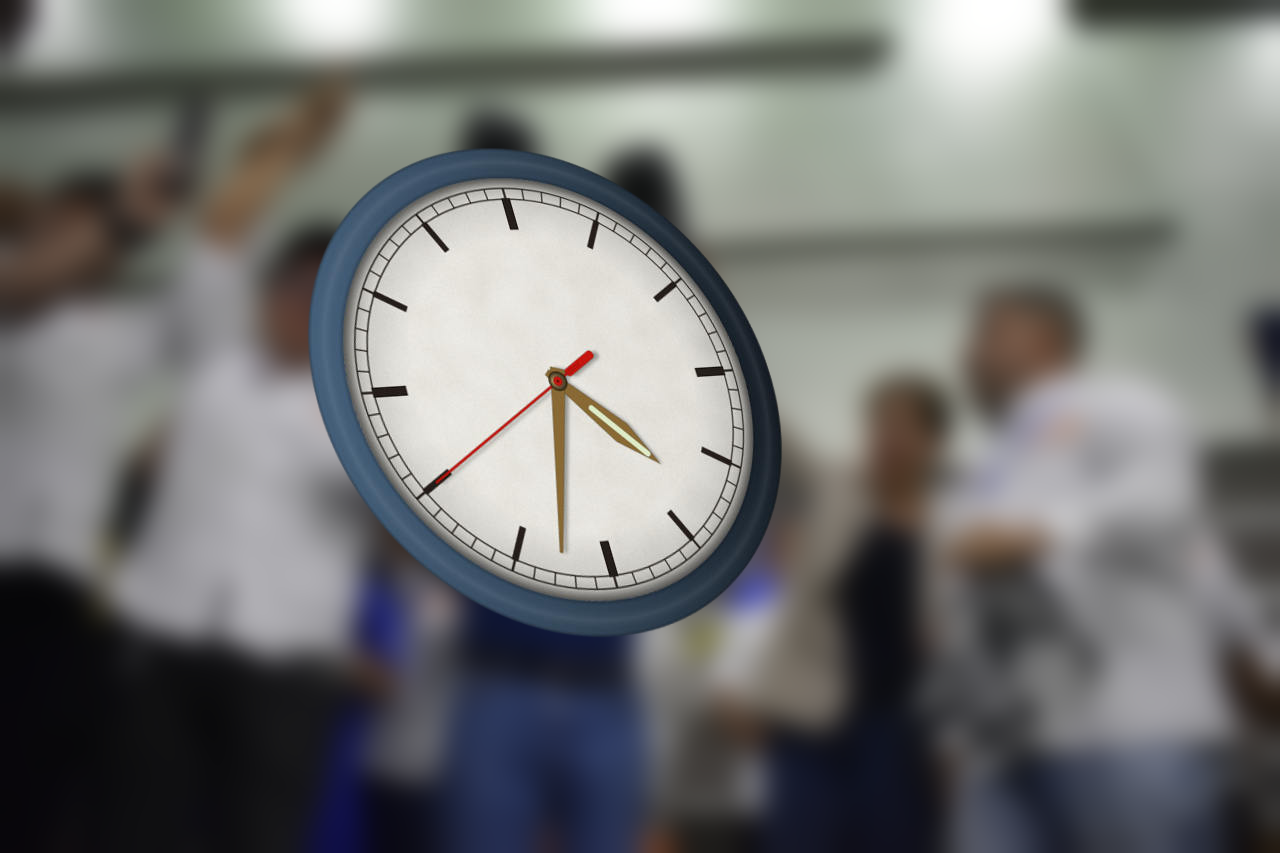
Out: {"hour": 4, "minute": 32, "second": 40}
